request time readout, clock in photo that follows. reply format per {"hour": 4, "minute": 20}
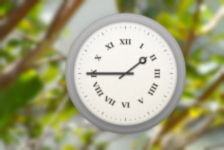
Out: {"hour": 1, "minute": 45}
